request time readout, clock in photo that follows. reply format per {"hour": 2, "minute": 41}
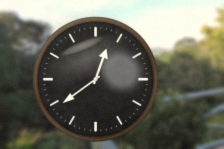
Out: {"hour": 12, "minute": 39}
